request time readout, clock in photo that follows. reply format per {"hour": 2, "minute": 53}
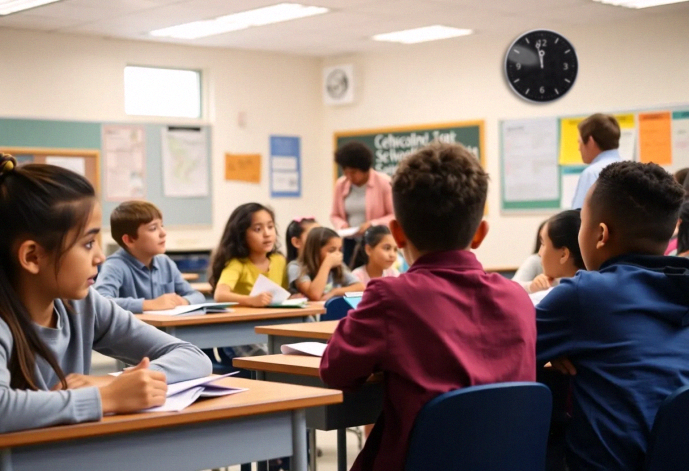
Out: {"hour": 11, "minute": 58}
